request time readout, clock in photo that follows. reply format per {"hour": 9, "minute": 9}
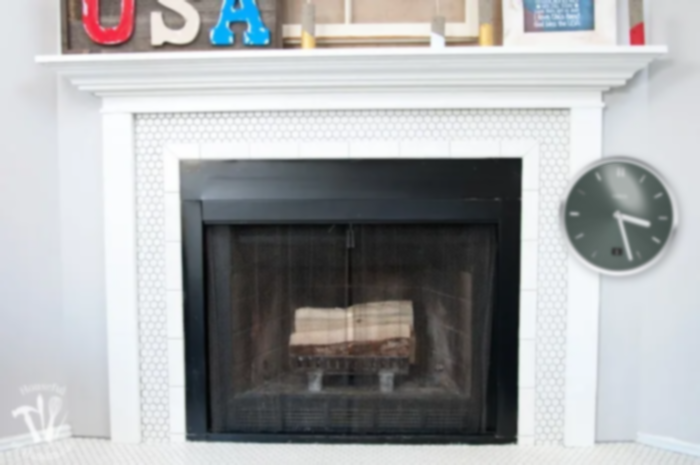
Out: {"hour": 3, "minute": 27}
